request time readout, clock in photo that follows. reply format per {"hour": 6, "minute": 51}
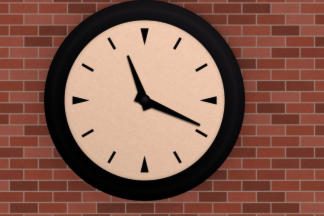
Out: {"hour": 11, "minute": 19}
